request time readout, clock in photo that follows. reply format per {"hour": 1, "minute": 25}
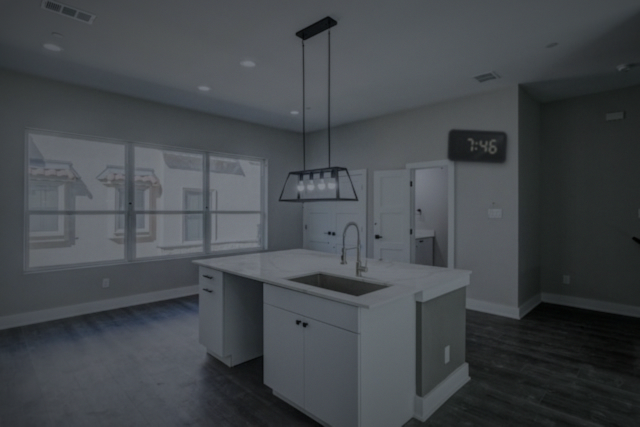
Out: {"hour": 7, "minute": 46}
